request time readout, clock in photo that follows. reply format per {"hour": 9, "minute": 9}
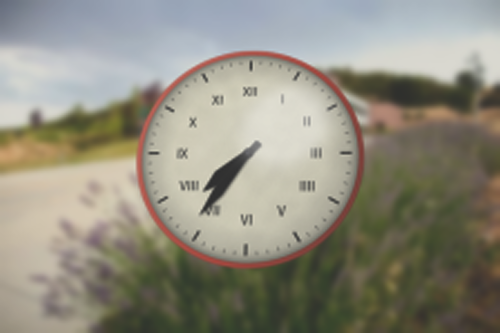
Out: {"hour": 7, "minute": 36}
